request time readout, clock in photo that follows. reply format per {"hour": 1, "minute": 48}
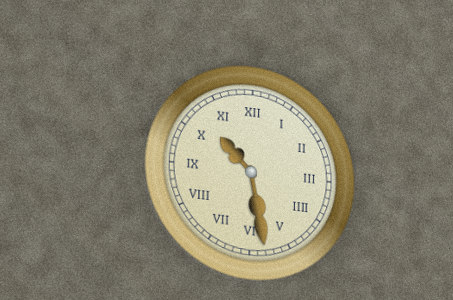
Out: {"hour": 10, "minute": 28}
